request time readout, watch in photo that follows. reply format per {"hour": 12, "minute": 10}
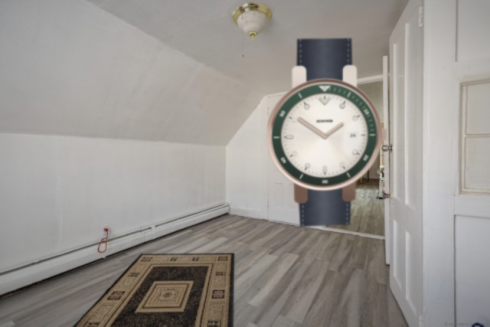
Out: {"hour": 1, "minute": 51}
